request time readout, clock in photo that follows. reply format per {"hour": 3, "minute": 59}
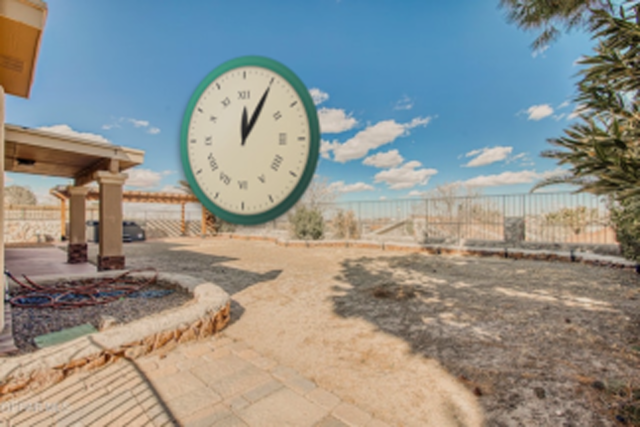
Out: {"hour": 12, "minute": 5}
